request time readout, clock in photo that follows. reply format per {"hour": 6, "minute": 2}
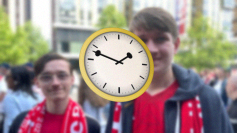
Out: {"hour": 1, "minute": 48}
